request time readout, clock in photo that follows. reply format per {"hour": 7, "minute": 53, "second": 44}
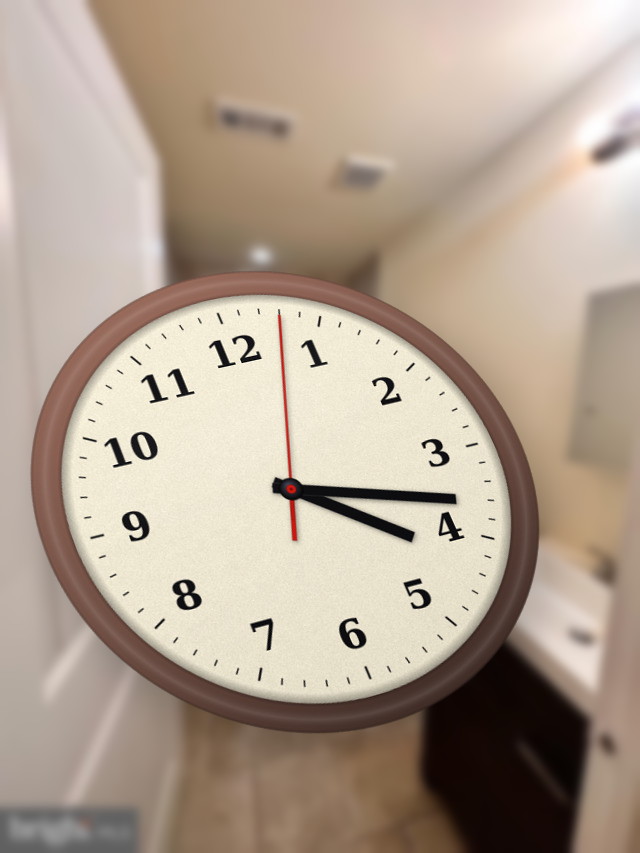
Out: {"hour": 4, "minute": 18, "second": 3}
